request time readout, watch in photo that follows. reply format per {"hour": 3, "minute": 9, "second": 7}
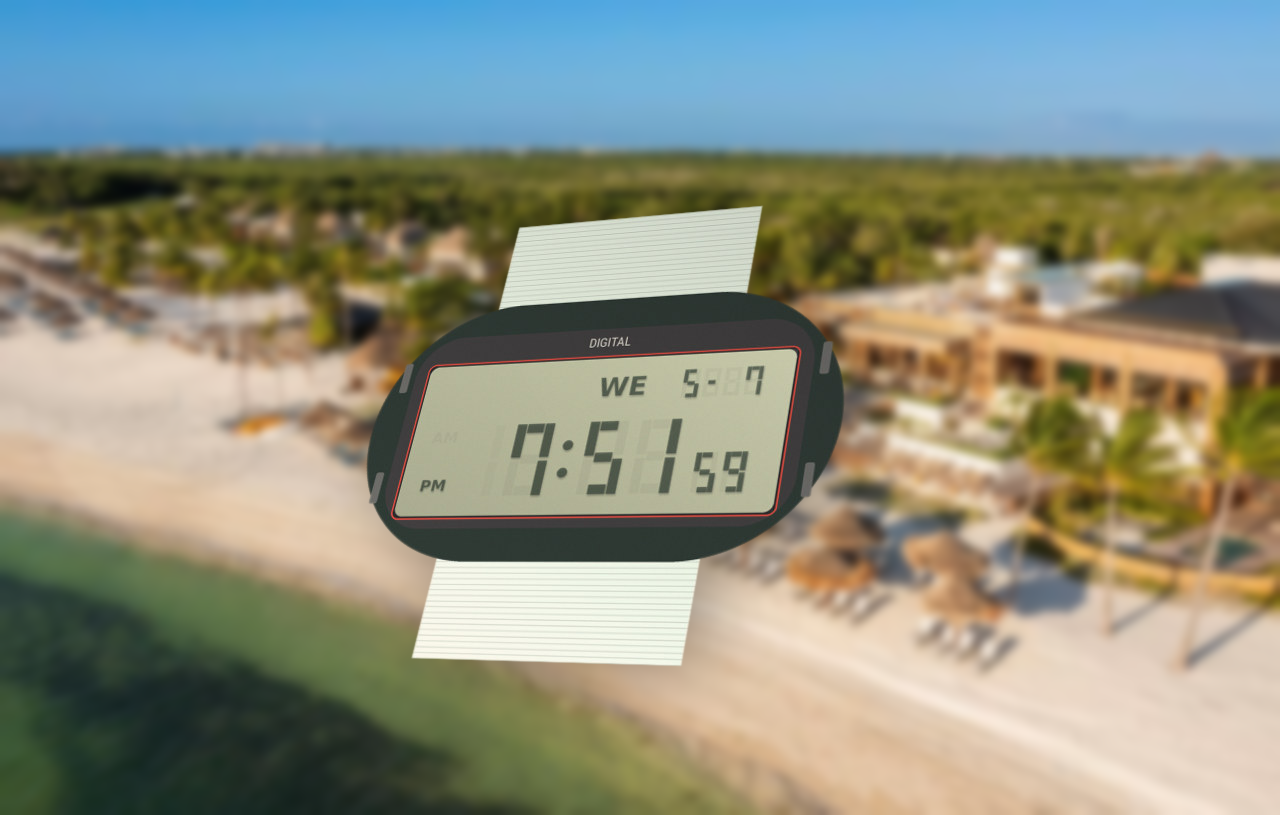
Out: {"hour": 7, "minute": 51, "second": 59}
